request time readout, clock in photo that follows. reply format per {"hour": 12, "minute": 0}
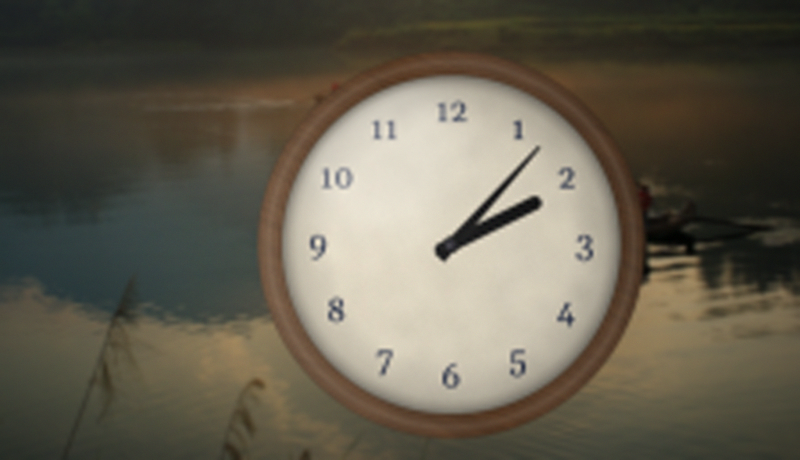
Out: {"hour": 2, "minute": 7}
